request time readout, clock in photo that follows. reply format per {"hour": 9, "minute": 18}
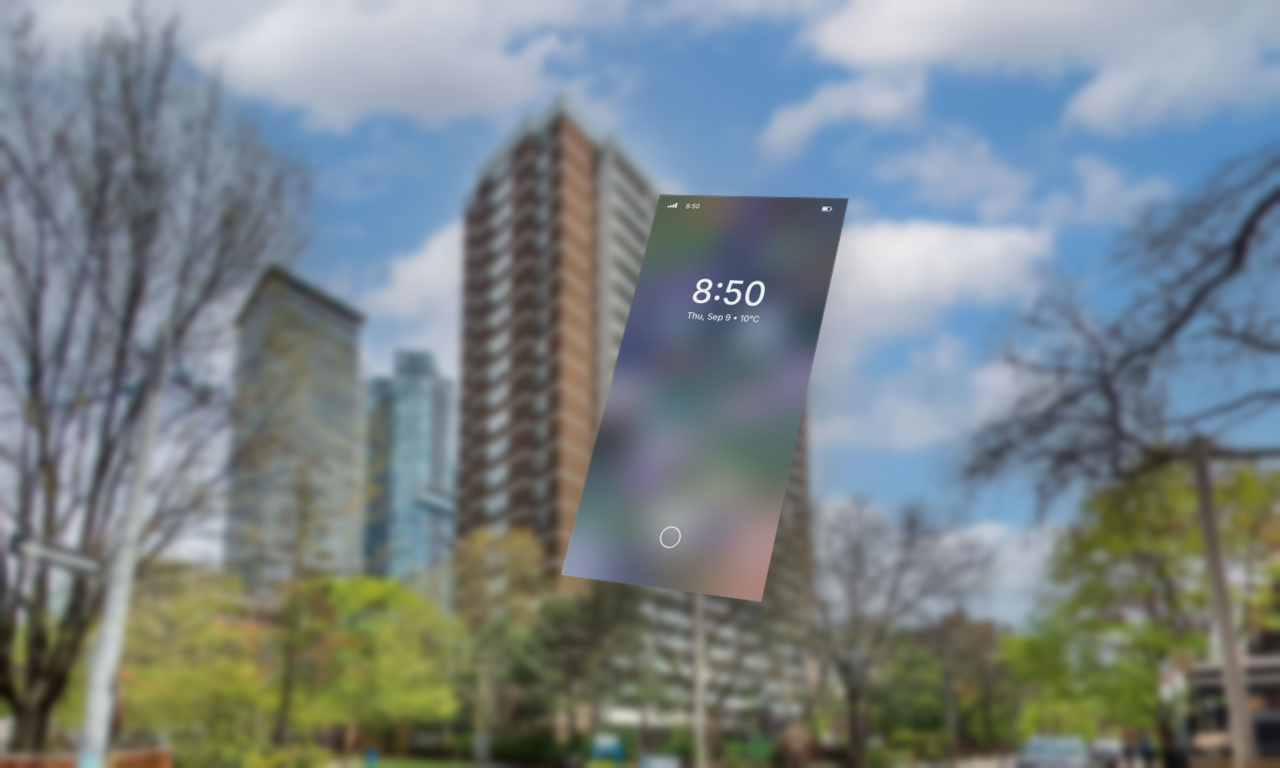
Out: {"hour": 8, "minute": 50}
